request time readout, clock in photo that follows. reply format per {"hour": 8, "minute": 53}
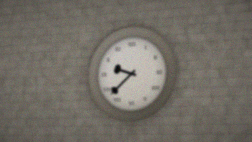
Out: {"hour": 9, "minute": 38}
